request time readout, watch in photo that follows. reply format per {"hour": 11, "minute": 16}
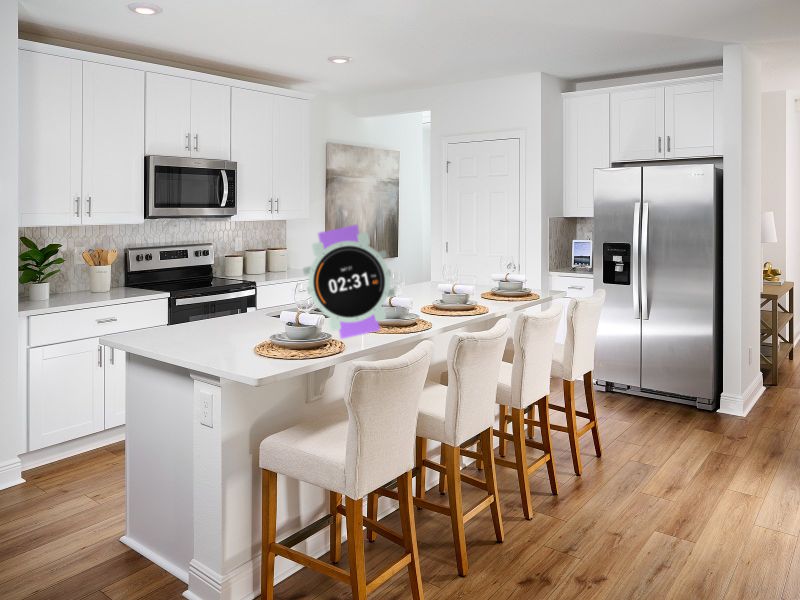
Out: {"hour": 2, "minute": 31}
